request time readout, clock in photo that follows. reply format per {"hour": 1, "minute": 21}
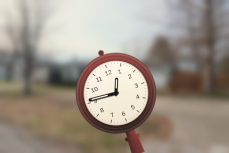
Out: {"hour": 12, "minute": 46}
